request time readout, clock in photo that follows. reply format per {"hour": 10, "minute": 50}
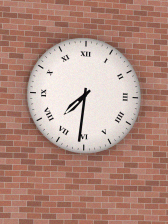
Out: {"hour": 7, "minute": 31}
